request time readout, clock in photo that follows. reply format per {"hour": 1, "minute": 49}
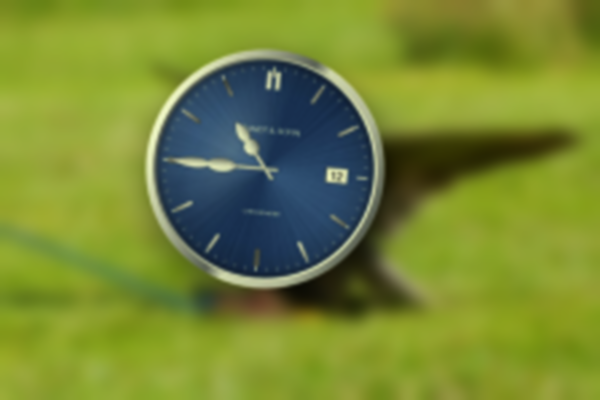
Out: {"hour": 10, "minute": 45}
